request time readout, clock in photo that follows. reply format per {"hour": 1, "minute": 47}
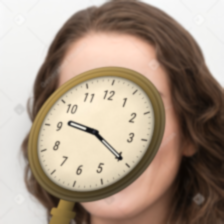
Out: {"hour": 9, "minute": 20}
